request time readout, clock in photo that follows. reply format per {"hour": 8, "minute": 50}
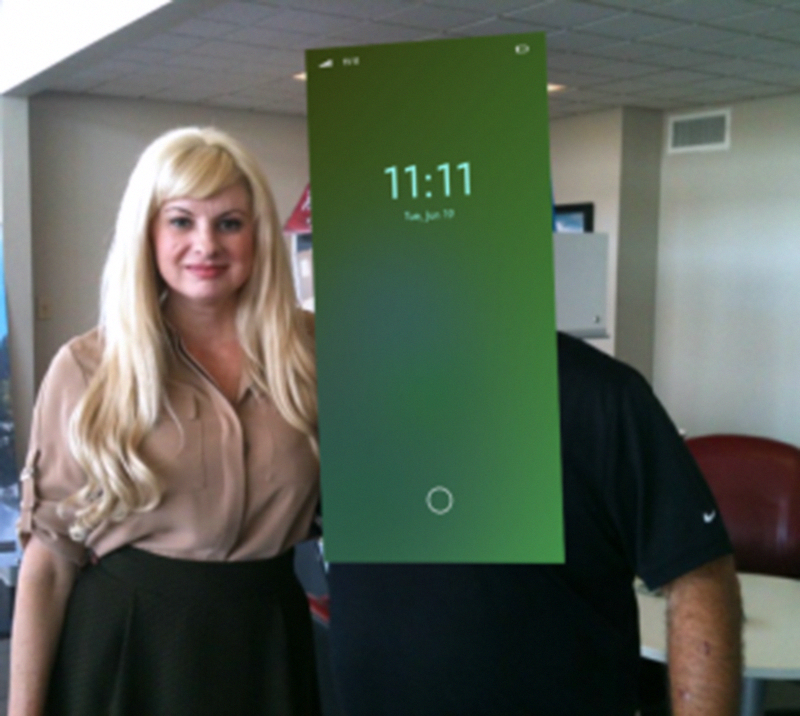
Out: {"hour": 11, "minute": 11}
